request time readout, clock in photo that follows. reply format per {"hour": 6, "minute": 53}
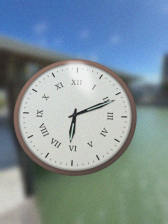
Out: {"hour": 6, "minute": 11}
